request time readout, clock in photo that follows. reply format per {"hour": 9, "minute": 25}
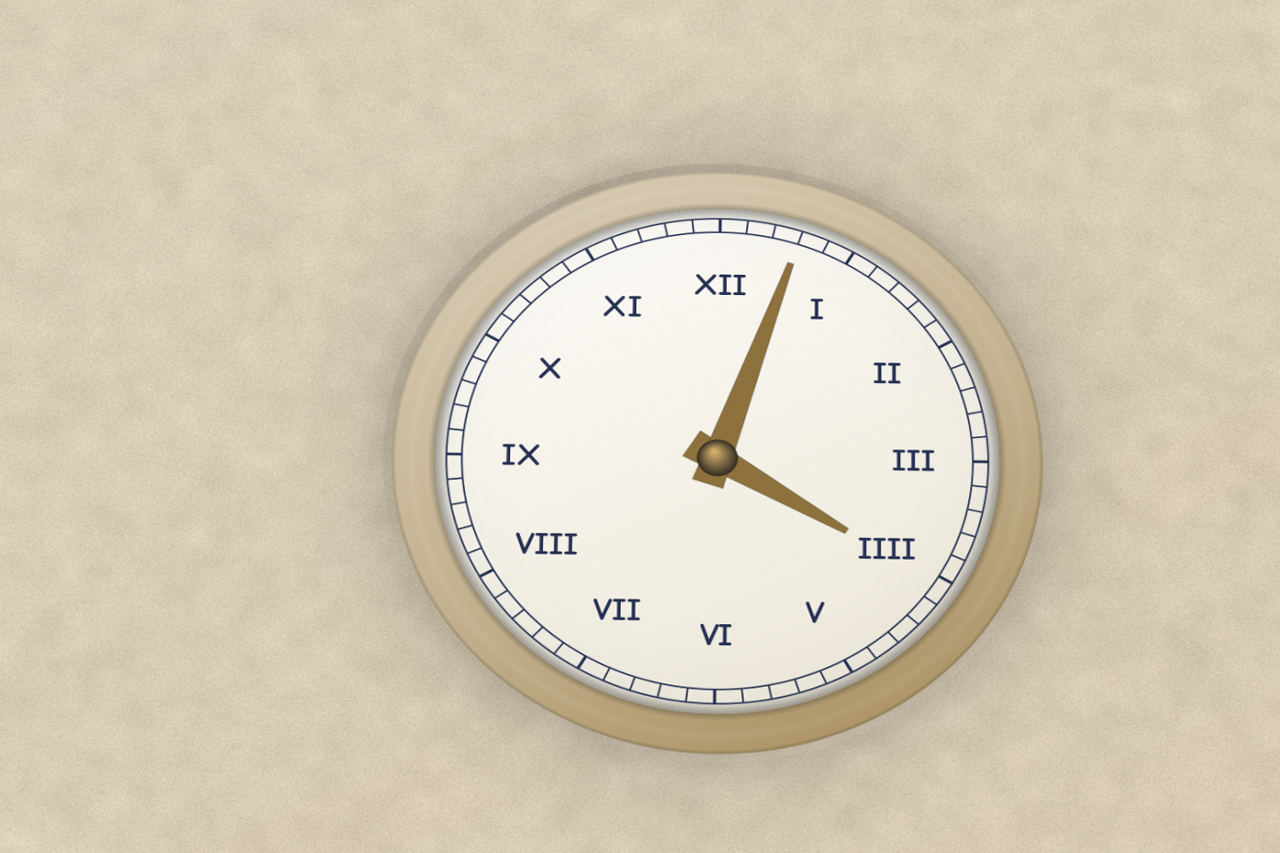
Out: {"hour": 4, "minute": 3}
